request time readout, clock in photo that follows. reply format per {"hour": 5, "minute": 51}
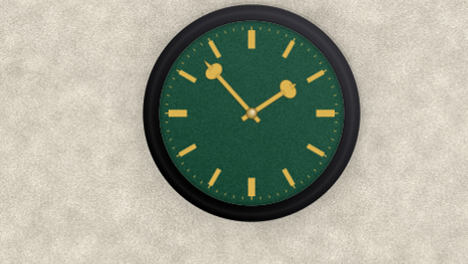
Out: {"hour": 1, "minute": 53}
